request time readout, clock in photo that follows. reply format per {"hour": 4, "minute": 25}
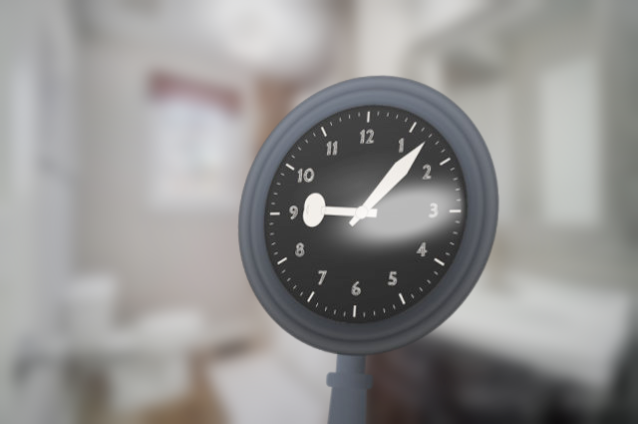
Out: {"hour": 9, "minute": 7}
